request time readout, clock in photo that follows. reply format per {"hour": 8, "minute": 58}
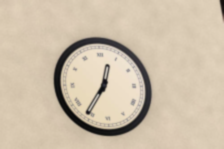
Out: {"hour": 12, "minute": 36}
